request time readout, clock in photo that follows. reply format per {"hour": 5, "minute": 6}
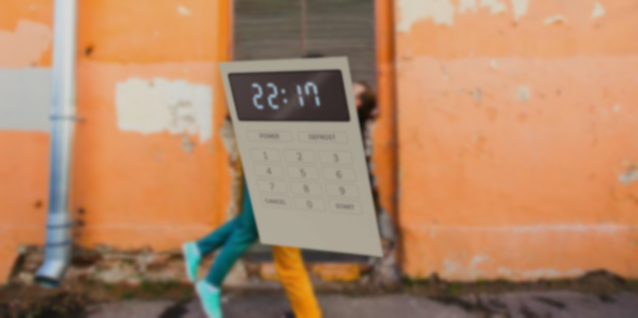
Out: {"hour": 22, "minute": 17}
